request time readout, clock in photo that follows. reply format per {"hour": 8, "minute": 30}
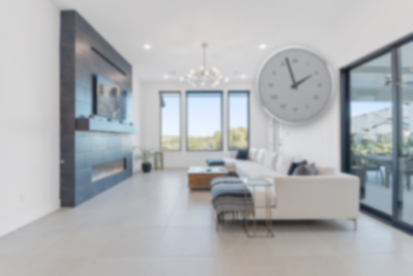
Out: {"hour": 1, "minute": 57}
